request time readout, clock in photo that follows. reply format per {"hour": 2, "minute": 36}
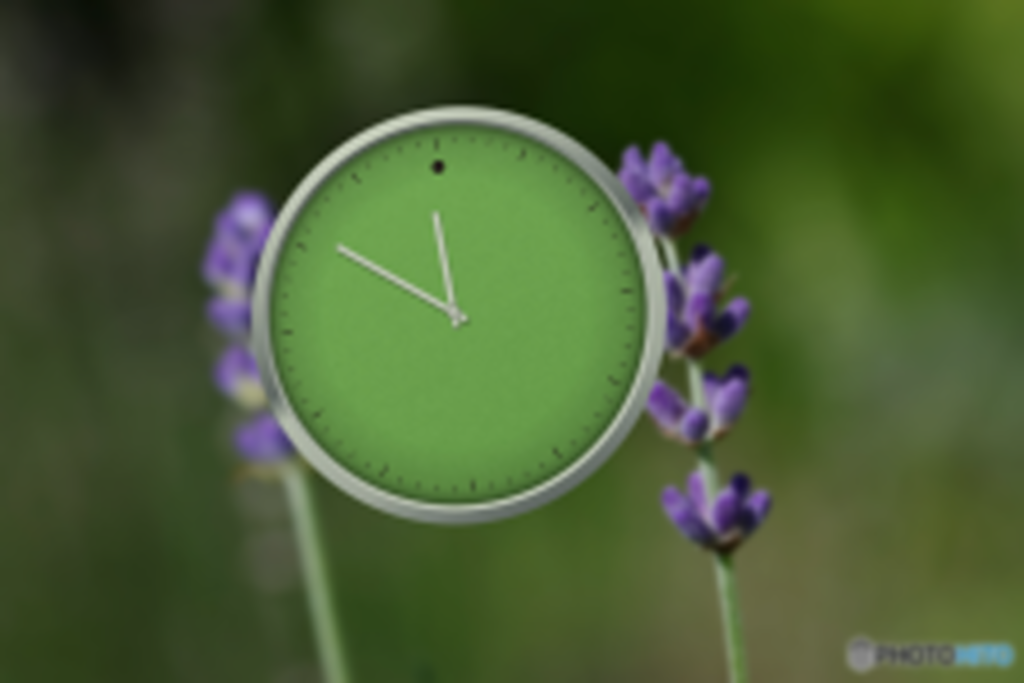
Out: {"hour": 11, "minute": 51}
